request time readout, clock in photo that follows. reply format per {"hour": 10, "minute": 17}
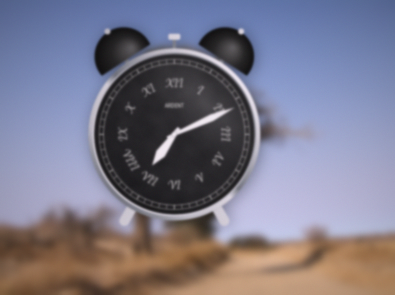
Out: {"hour": 7, "minute": 11}
